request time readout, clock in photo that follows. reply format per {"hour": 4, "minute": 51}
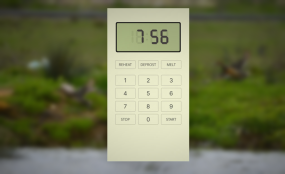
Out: {"hour": 7, "minute": 56}
